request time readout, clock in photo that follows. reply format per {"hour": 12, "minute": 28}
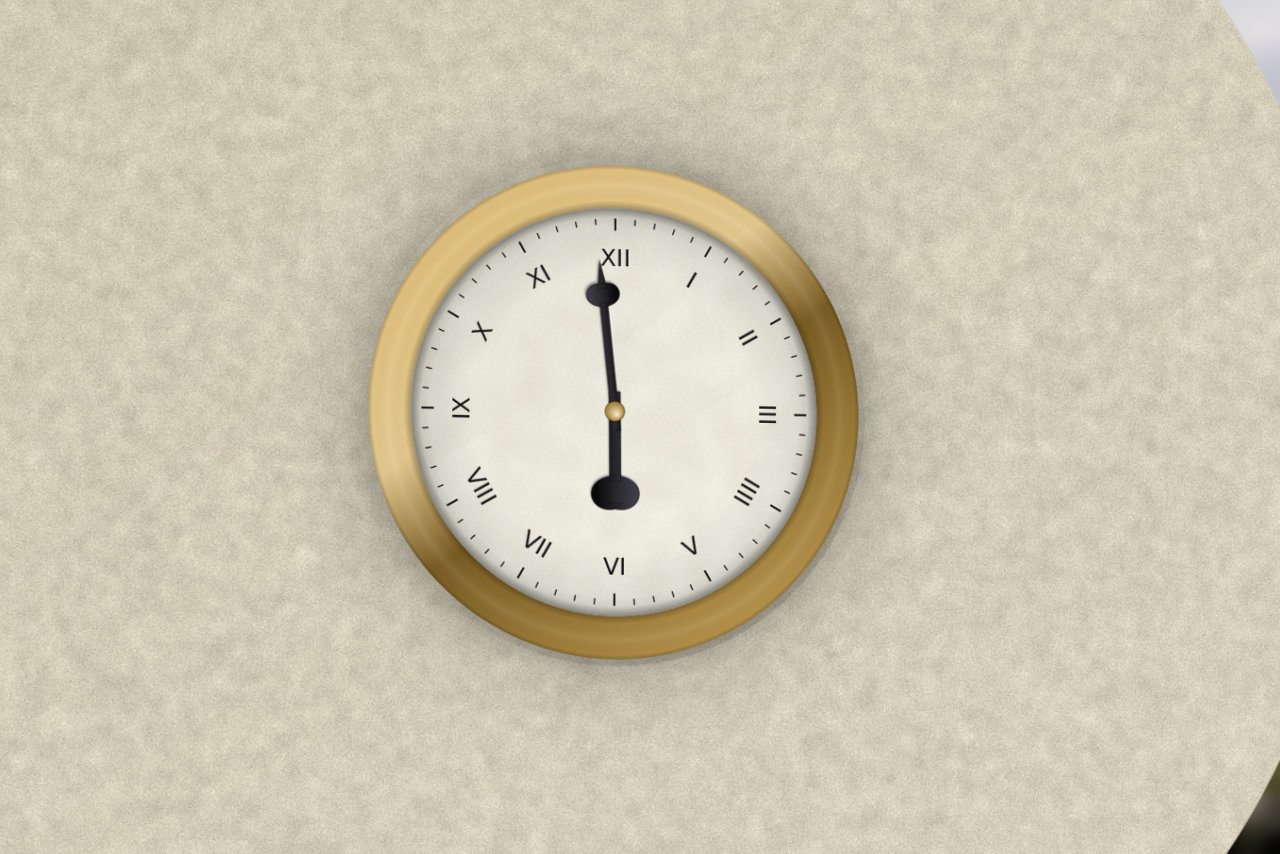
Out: {"hour": 5, "minute": 59}
